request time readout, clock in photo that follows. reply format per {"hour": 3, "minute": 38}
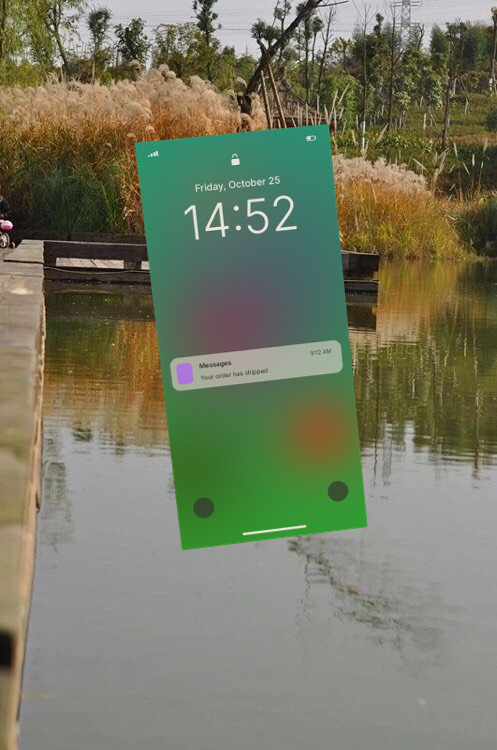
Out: {"hour": 14, "minute": 52}
